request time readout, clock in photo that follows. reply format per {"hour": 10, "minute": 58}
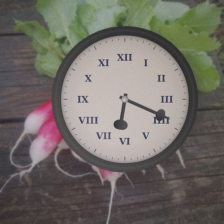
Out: {"hour": 6, "minute": 19}
